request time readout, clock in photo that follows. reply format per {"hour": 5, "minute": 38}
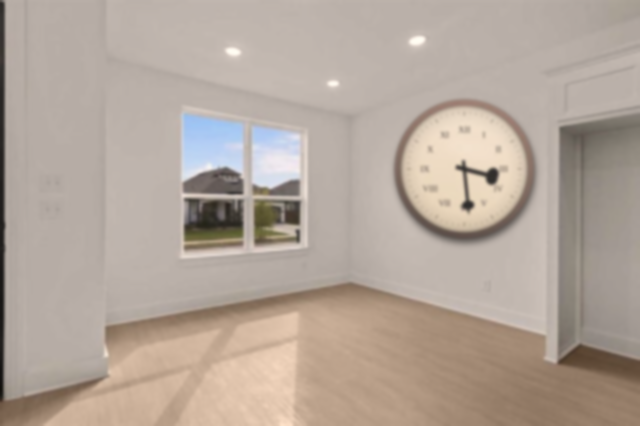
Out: {"hour": 3, "minute": 29}
